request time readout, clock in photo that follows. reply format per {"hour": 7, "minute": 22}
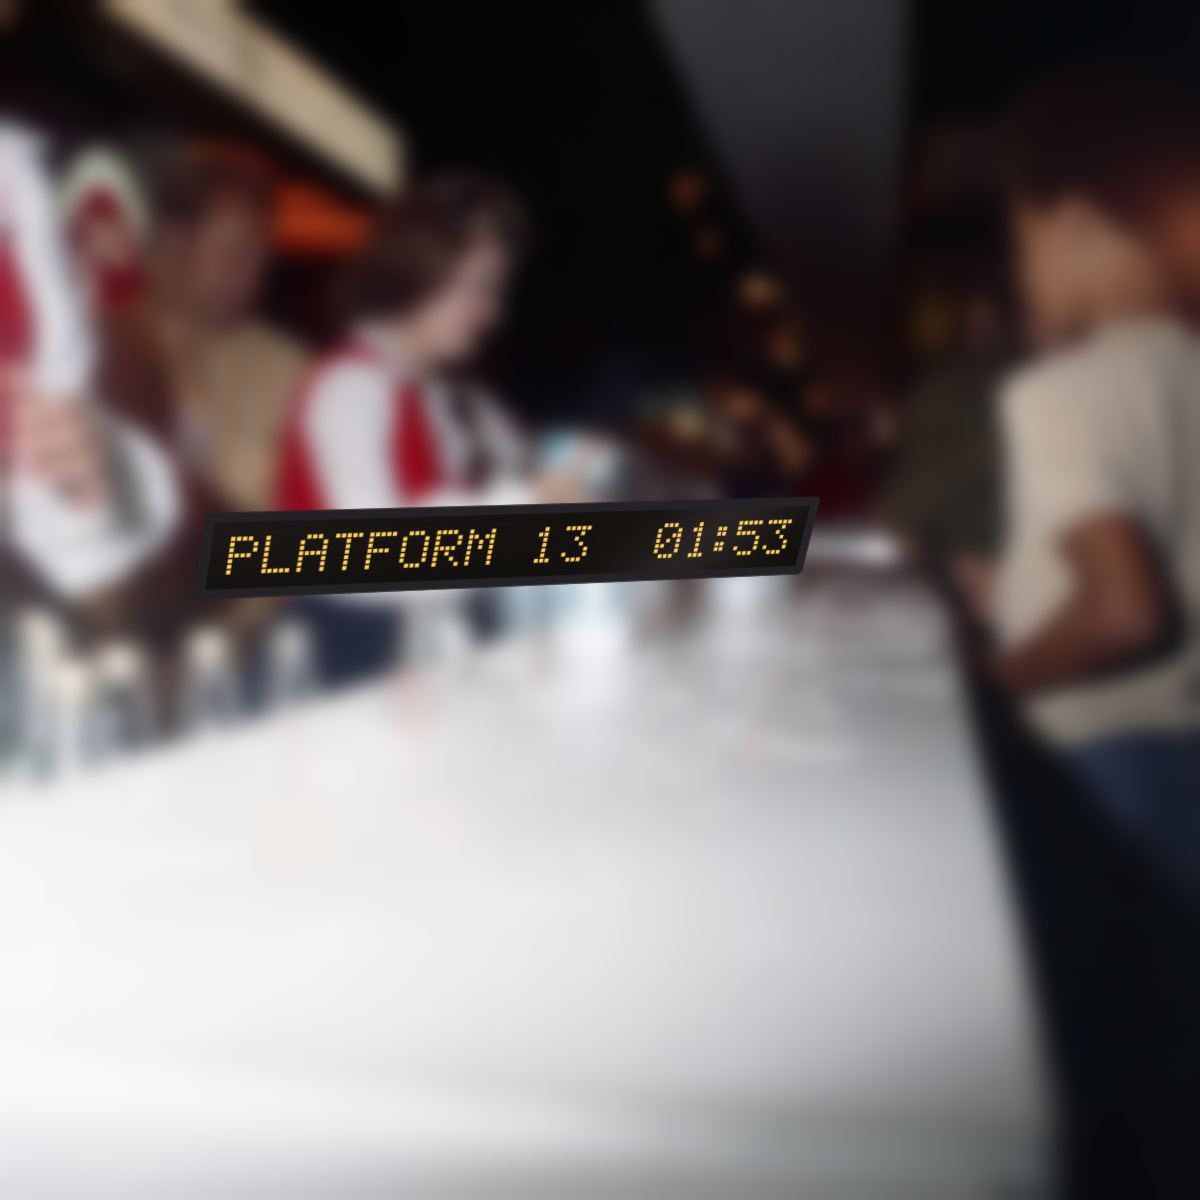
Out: {"hour": 1, "minute": 53}
